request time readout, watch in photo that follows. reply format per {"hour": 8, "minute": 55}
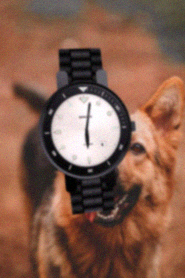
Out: {"hour": 6, "minute": 2}
